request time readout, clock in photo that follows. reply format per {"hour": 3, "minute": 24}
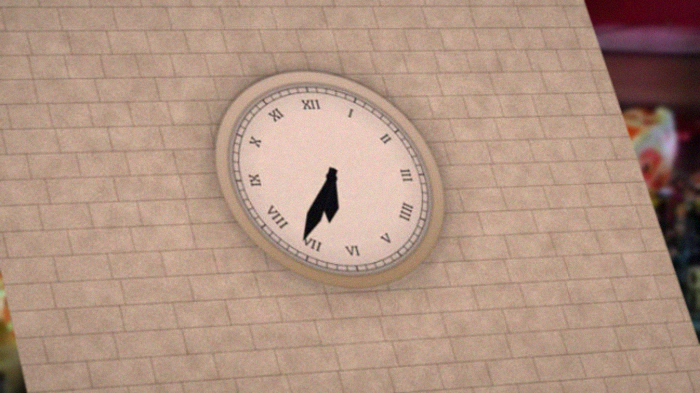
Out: {"hour": 6, "minute": 36}
